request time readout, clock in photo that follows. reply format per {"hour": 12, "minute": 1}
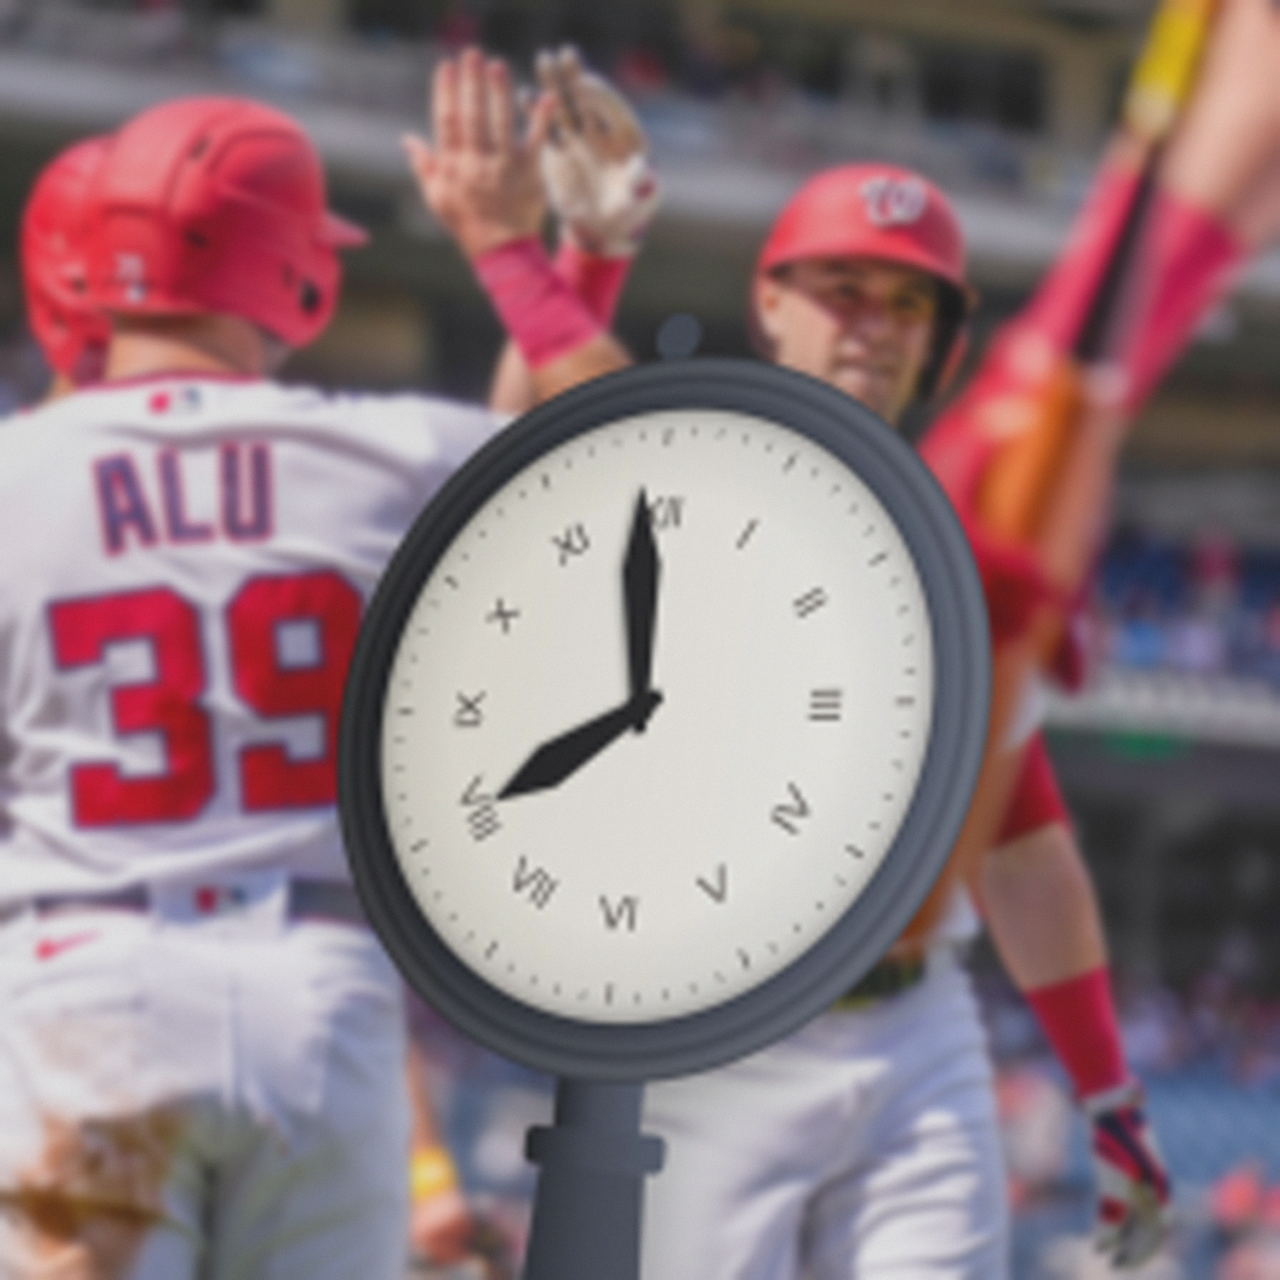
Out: {"hour": 7, "minute": 59}
